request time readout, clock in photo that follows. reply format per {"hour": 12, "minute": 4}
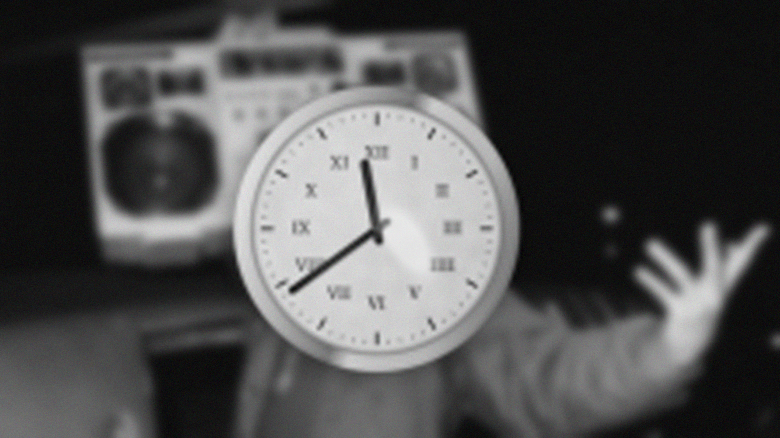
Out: {"hour": 11, "minute": 39}
